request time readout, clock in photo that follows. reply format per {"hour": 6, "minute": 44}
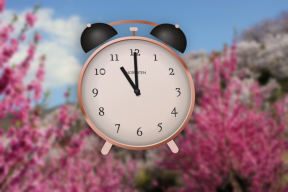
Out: {"hour": 11, "minute": 0}
